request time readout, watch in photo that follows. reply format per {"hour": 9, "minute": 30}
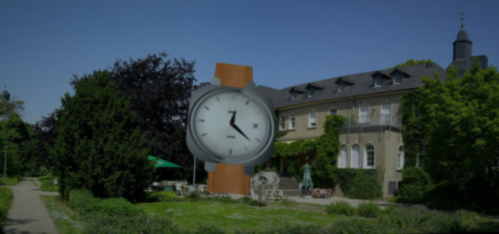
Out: {"hour": 12, "minute": 22}
